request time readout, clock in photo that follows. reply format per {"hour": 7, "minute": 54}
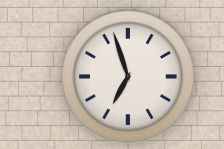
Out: {"hour": 6, "minute": 57}
